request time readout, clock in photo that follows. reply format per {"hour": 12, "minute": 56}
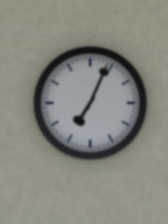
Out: {"hour": 7, "minute": 4}
